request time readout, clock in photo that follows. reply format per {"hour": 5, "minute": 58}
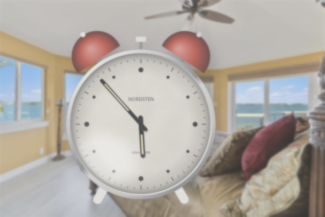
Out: {"hour": 5, "minute": 53}
